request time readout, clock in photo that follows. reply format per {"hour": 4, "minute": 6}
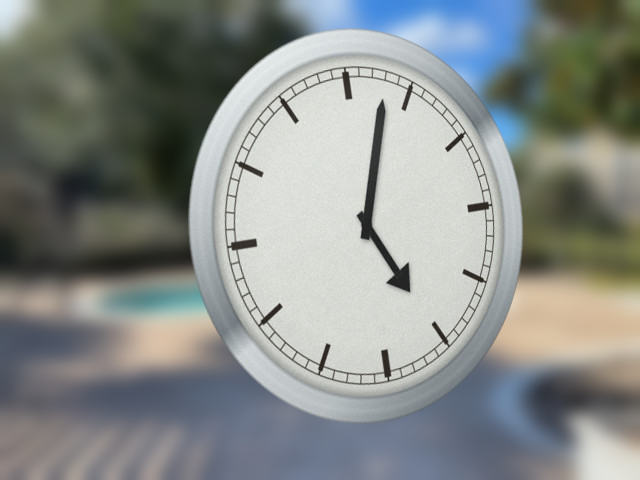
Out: {"hour": 5, "minute": 3}
